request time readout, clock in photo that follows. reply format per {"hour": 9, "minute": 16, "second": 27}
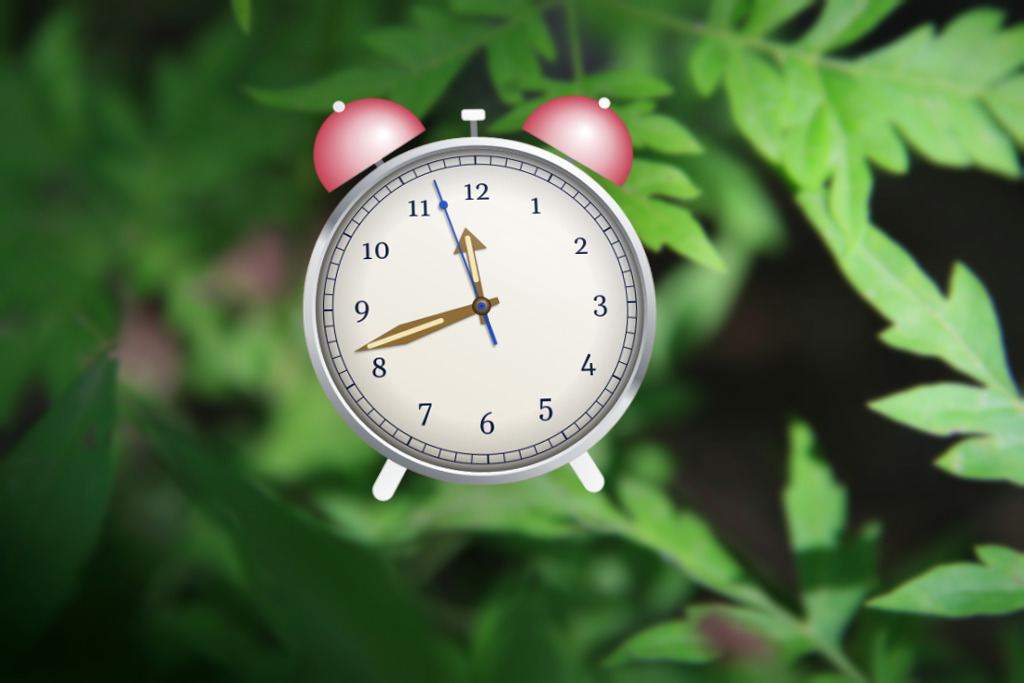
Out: {"hour": 11, "minute": 41, "second": 57}
